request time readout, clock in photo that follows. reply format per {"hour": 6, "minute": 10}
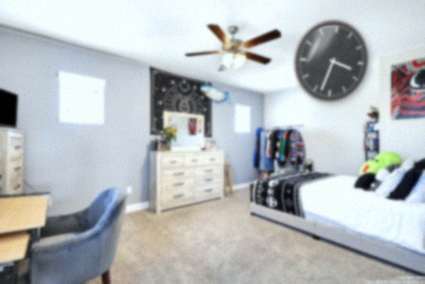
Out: {"hour": 3, "minute": 33}
